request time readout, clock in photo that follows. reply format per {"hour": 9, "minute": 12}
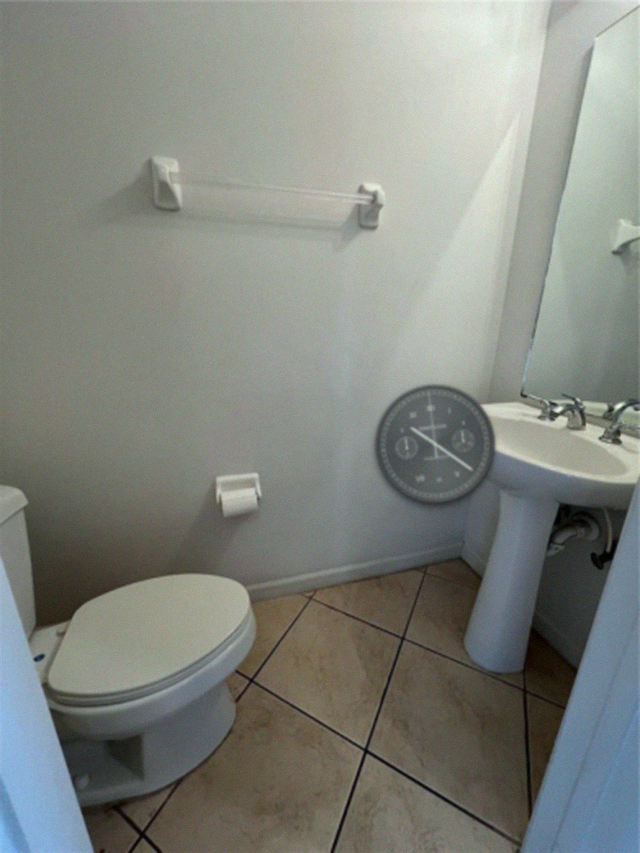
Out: {"hour": 10, "minute": 22}
